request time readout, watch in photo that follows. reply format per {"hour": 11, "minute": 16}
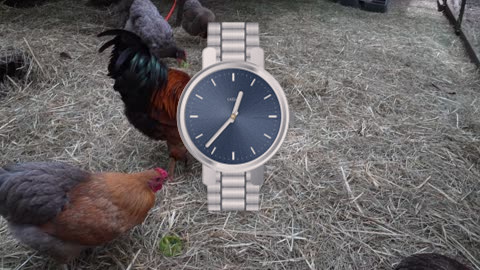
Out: {"hour": 12, "minute": 37}
